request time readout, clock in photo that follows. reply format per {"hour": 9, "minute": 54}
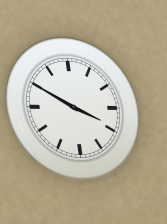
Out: {"hour": 3, "minute": 50}
